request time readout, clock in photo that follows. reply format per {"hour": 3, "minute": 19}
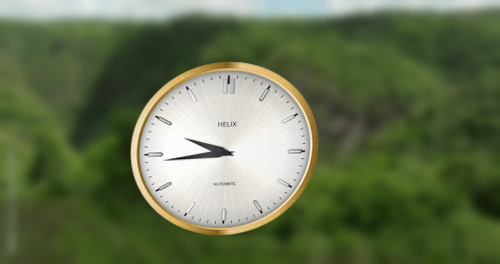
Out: {"hour": 9, "minute": 44}
